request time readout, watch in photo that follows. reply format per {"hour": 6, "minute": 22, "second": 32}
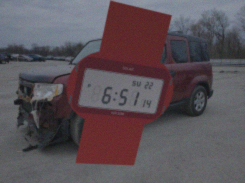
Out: {"hour": 6, "minute": 51, "second": 14}
